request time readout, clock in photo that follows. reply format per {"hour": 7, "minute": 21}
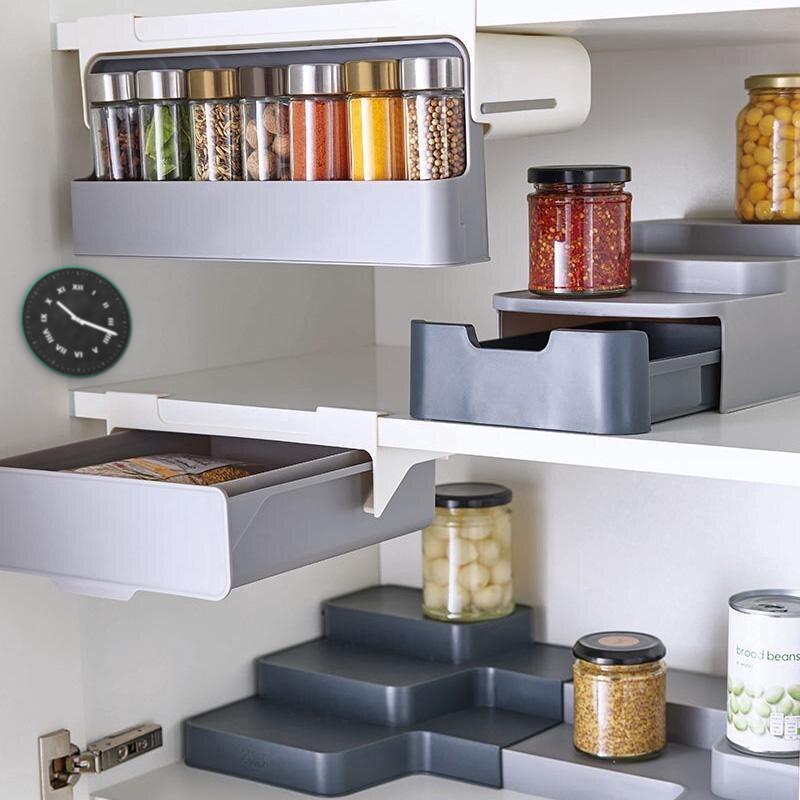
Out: {"hour": 10, "minute": 18}
